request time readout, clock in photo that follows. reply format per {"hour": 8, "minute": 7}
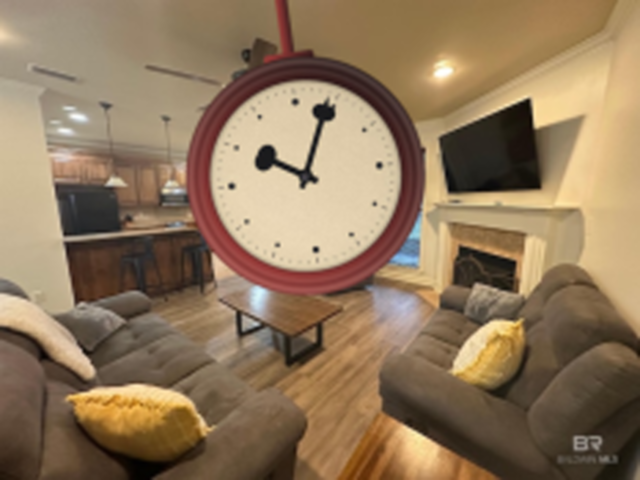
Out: {"hour": 10, "minute": 4}
